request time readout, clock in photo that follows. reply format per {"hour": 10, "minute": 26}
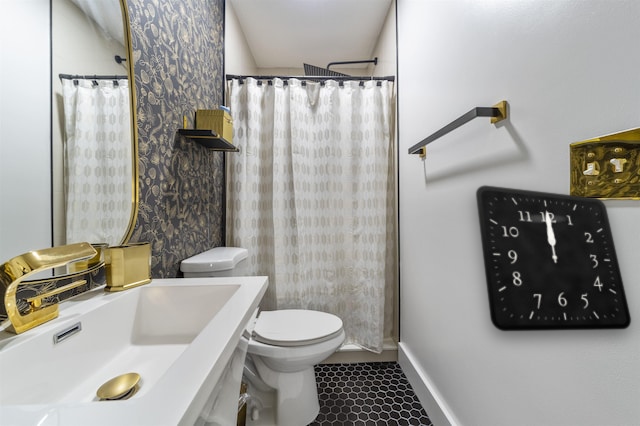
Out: {"hour": 12, "minute": 0}
